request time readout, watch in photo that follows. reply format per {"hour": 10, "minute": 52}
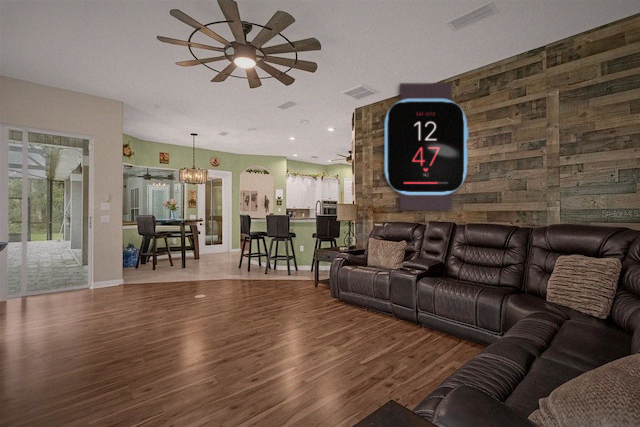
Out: {"hour": 12, "minute": 47}
